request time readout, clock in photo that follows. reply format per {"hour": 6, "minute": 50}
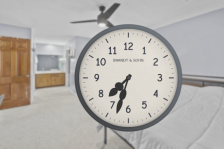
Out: {"hour": 7, "minute": 33}
